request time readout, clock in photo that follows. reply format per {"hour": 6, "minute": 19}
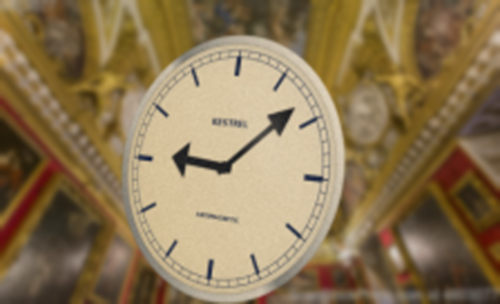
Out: {"hour": 9, "minute": 8}
